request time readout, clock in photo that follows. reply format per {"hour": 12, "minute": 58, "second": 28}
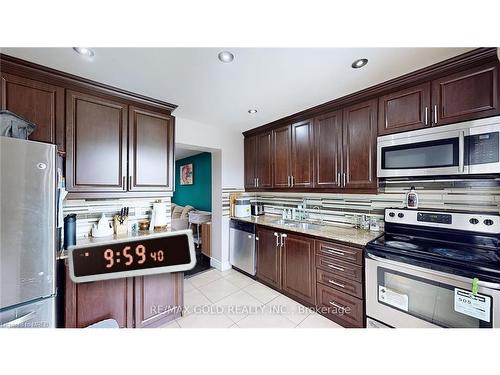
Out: {"hour": 9, "minute": 59, "second": 40}
